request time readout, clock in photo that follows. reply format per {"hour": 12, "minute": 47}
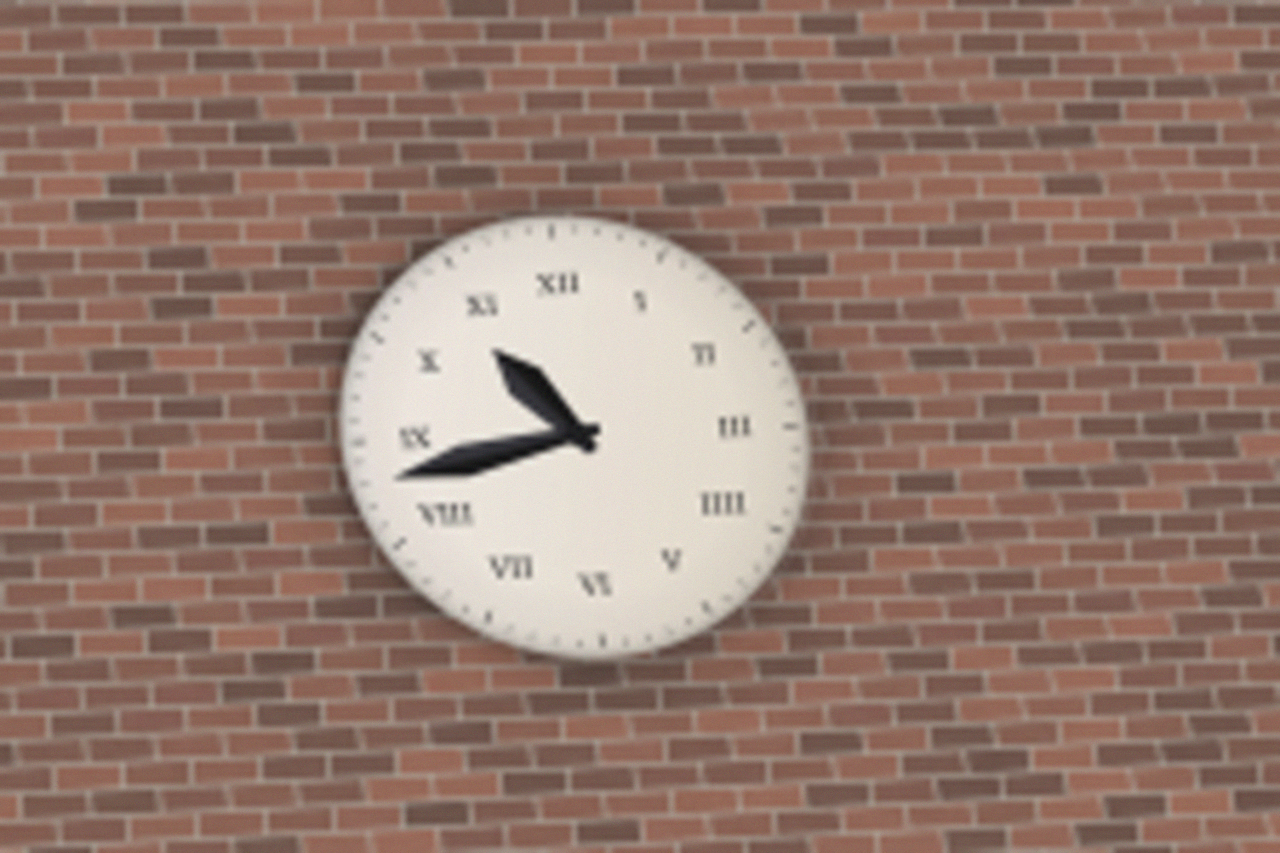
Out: {"hour": 10, "minute": 43}
